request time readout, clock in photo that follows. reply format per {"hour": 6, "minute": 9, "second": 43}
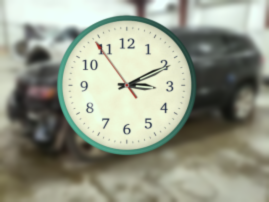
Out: {"hour": 3, "minute": 10, "second": 54}
